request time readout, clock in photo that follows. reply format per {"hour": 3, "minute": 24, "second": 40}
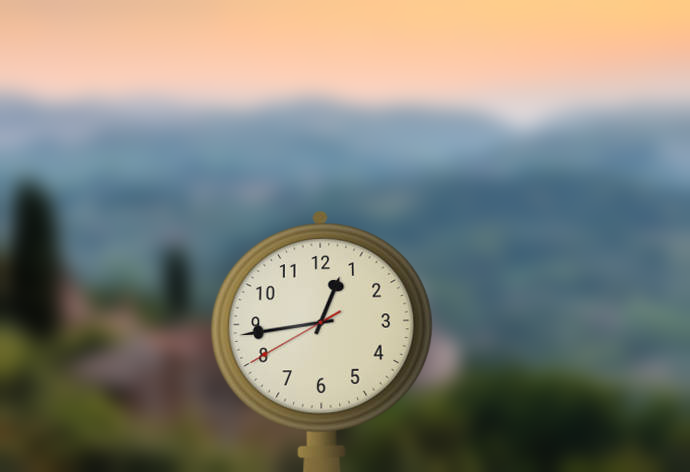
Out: {"hour": 12, "minute": 43, "second": 40}
